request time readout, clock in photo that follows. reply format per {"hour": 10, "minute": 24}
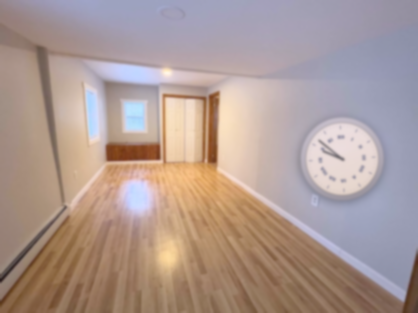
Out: {"hour": 9, "minute": 52}
